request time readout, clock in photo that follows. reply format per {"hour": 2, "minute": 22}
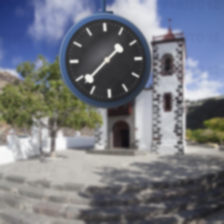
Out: {"hour": 1, "minute": 38}
